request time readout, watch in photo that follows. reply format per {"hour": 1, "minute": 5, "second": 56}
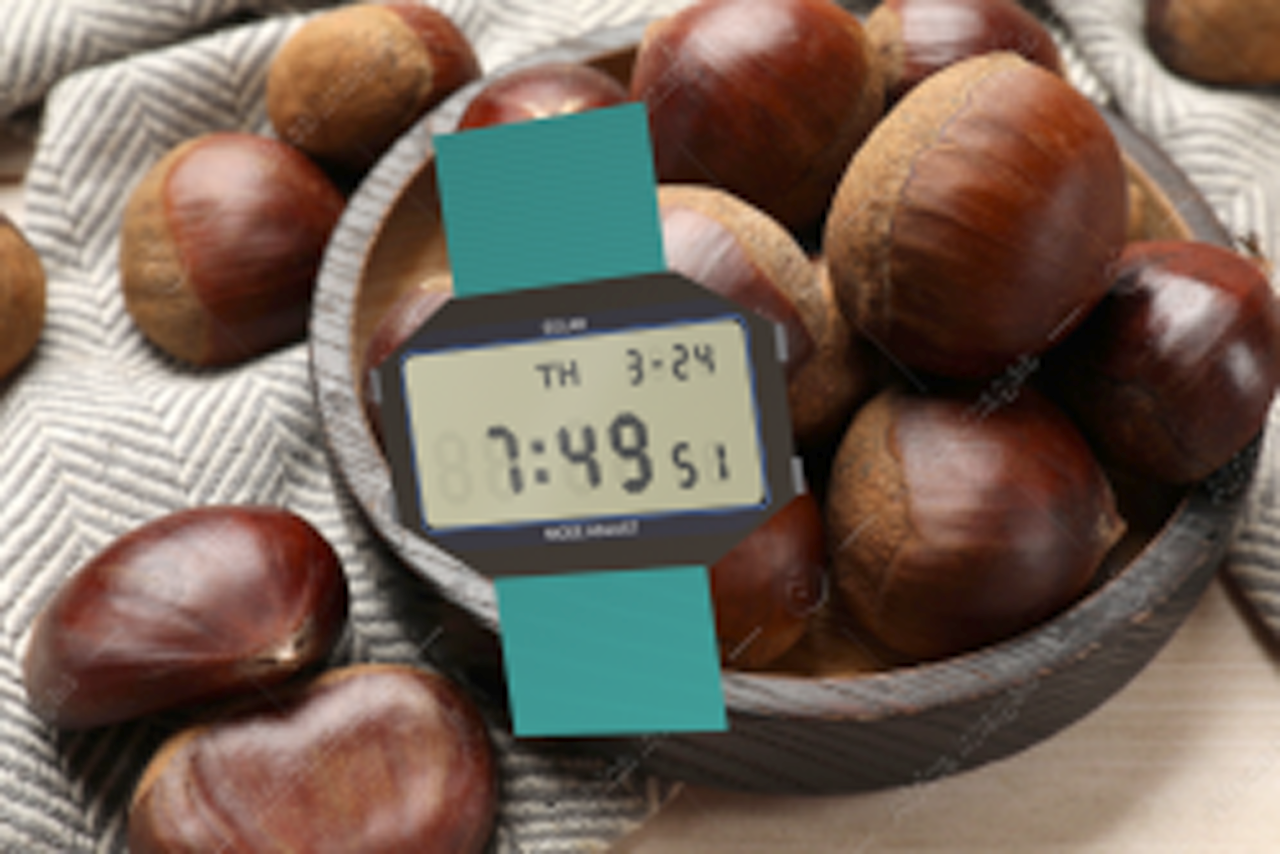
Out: {"hour": 7, "minute": 49, "second": 51}
